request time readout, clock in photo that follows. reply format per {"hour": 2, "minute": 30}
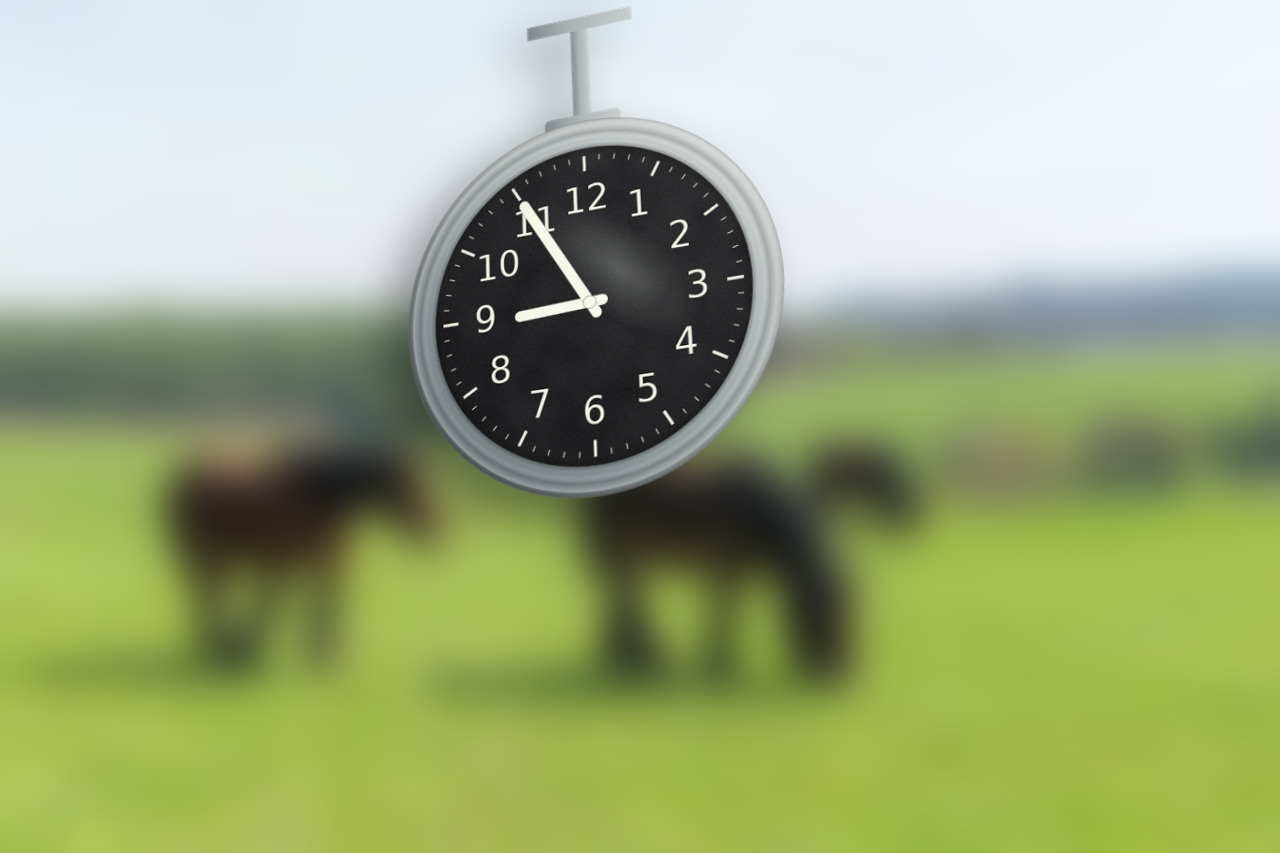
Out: {"hour": 8, "minute": 55}
